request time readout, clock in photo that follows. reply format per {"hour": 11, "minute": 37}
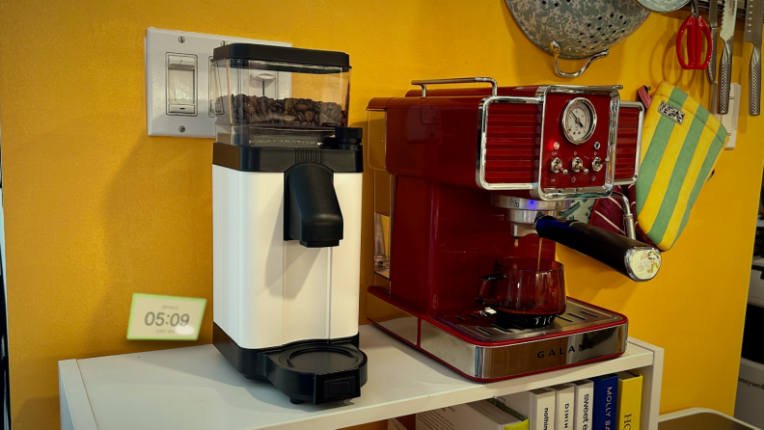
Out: {"hour": 5, "minute": 9}
